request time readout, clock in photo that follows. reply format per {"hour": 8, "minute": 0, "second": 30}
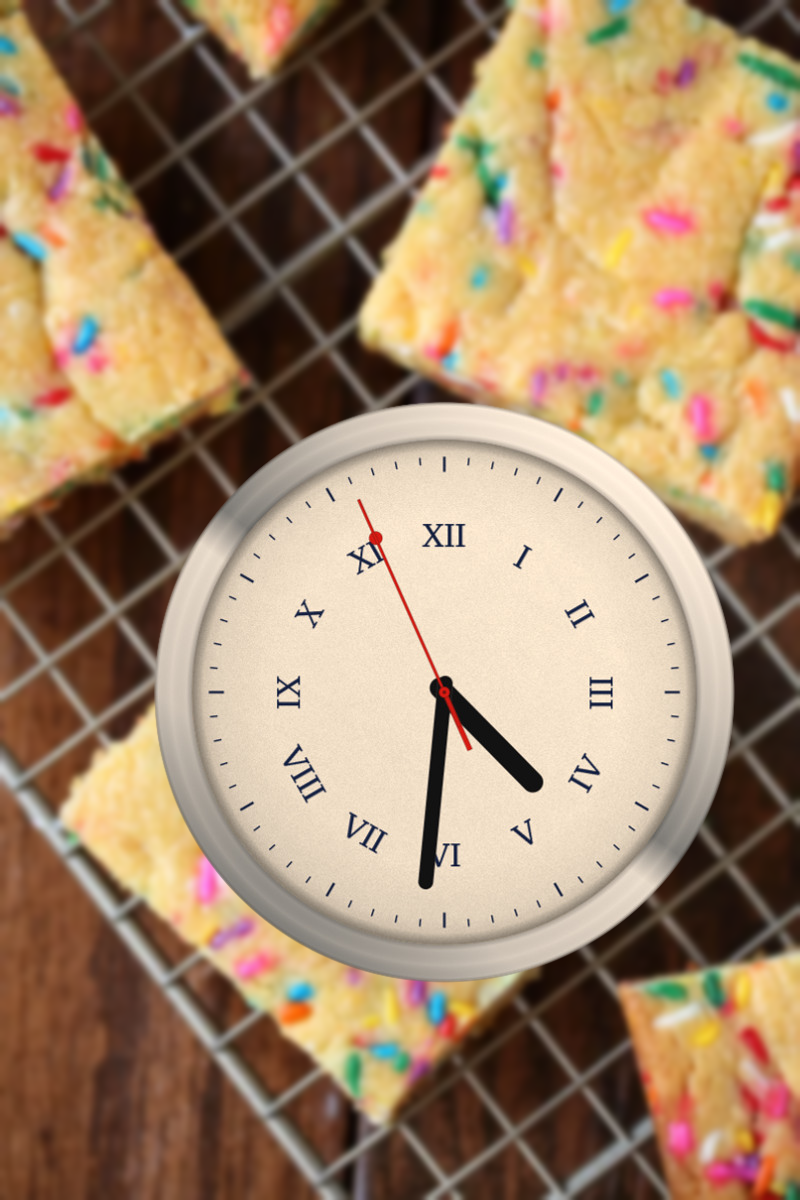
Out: {"hour": 4, "minute": 30, "second": 56}
